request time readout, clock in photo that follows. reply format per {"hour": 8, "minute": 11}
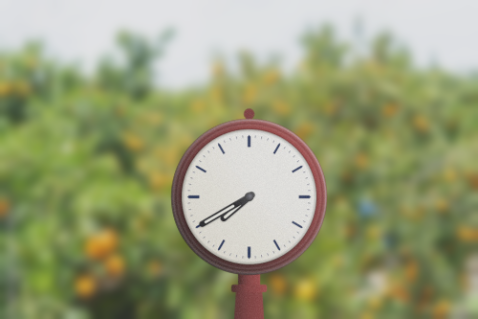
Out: {"hour": 7, "minute": 40}
